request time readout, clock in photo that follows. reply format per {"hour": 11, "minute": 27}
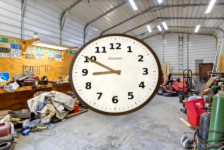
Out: {"hour": 8, "minute": 50}
